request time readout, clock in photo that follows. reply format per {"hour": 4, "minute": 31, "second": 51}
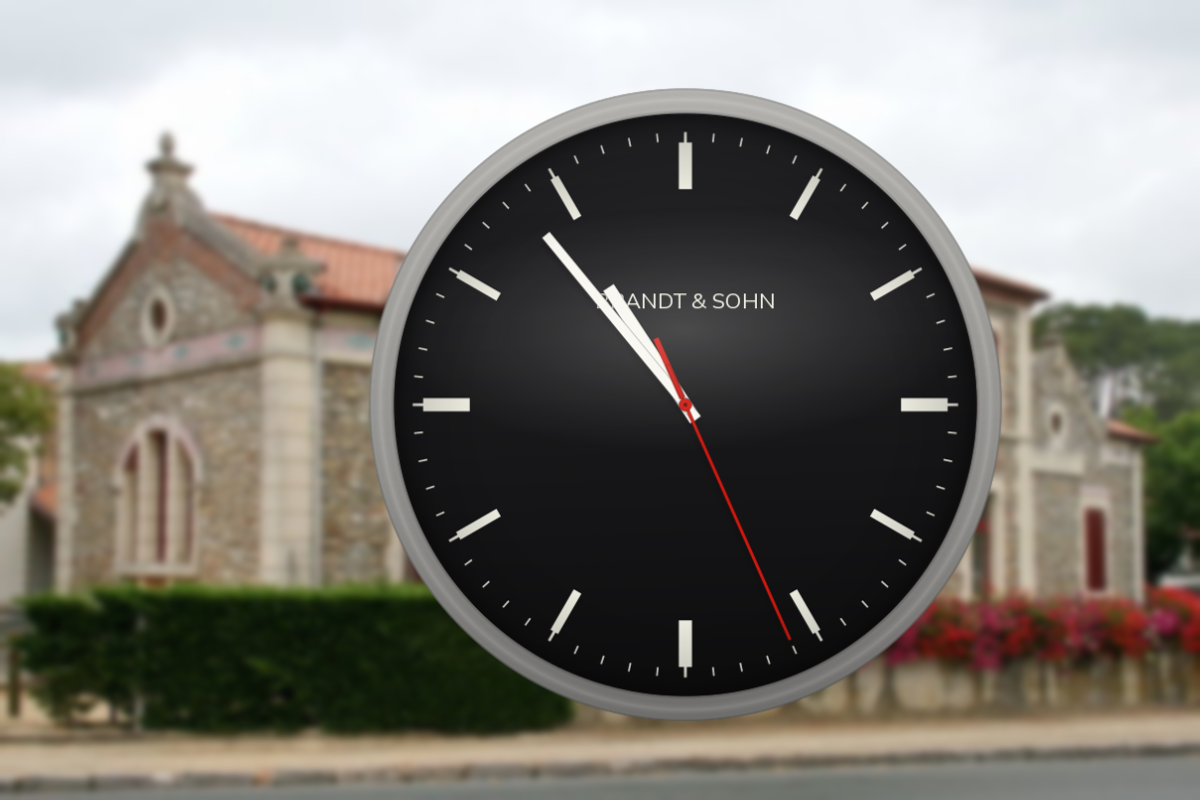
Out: {"hour": 10, "minute": 53, "second": 26}
